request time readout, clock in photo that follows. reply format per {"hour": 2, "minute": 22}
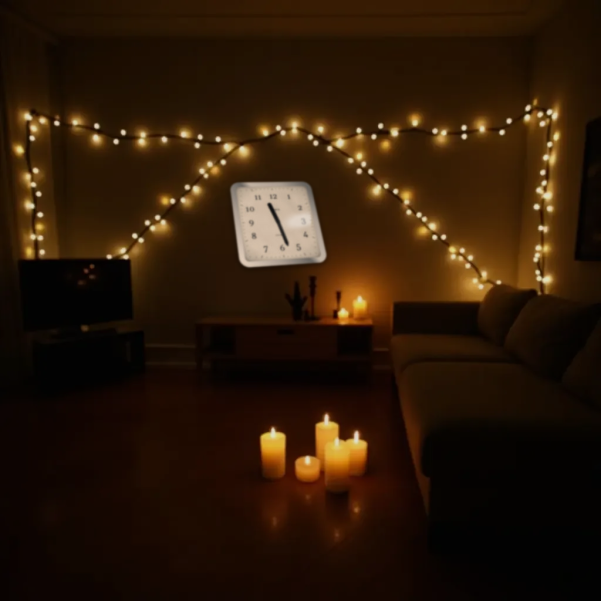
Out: {"hour": 11, "minute": 28}
